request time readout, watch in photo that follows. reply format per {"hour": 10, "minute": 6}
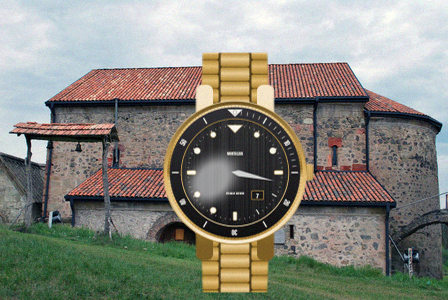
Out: {"hour": 3, "minute": 17}
